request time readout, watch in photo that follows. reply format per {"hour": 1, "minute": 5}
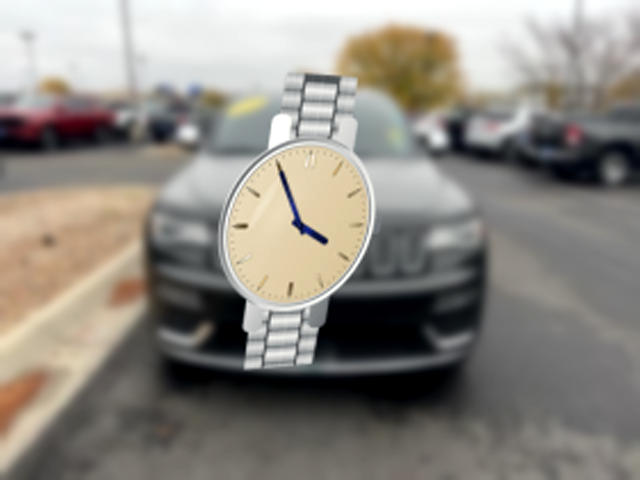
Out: {"hour": 3, "minute": 55}
